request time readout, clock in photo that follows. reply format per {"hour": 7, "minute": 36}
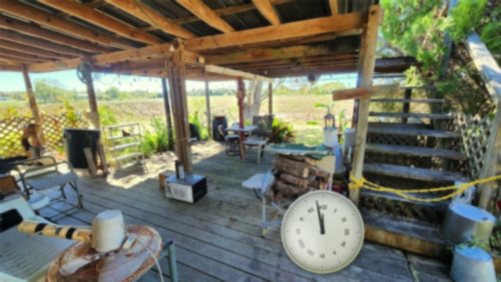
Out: {"hour": 11, "minute": 58}
